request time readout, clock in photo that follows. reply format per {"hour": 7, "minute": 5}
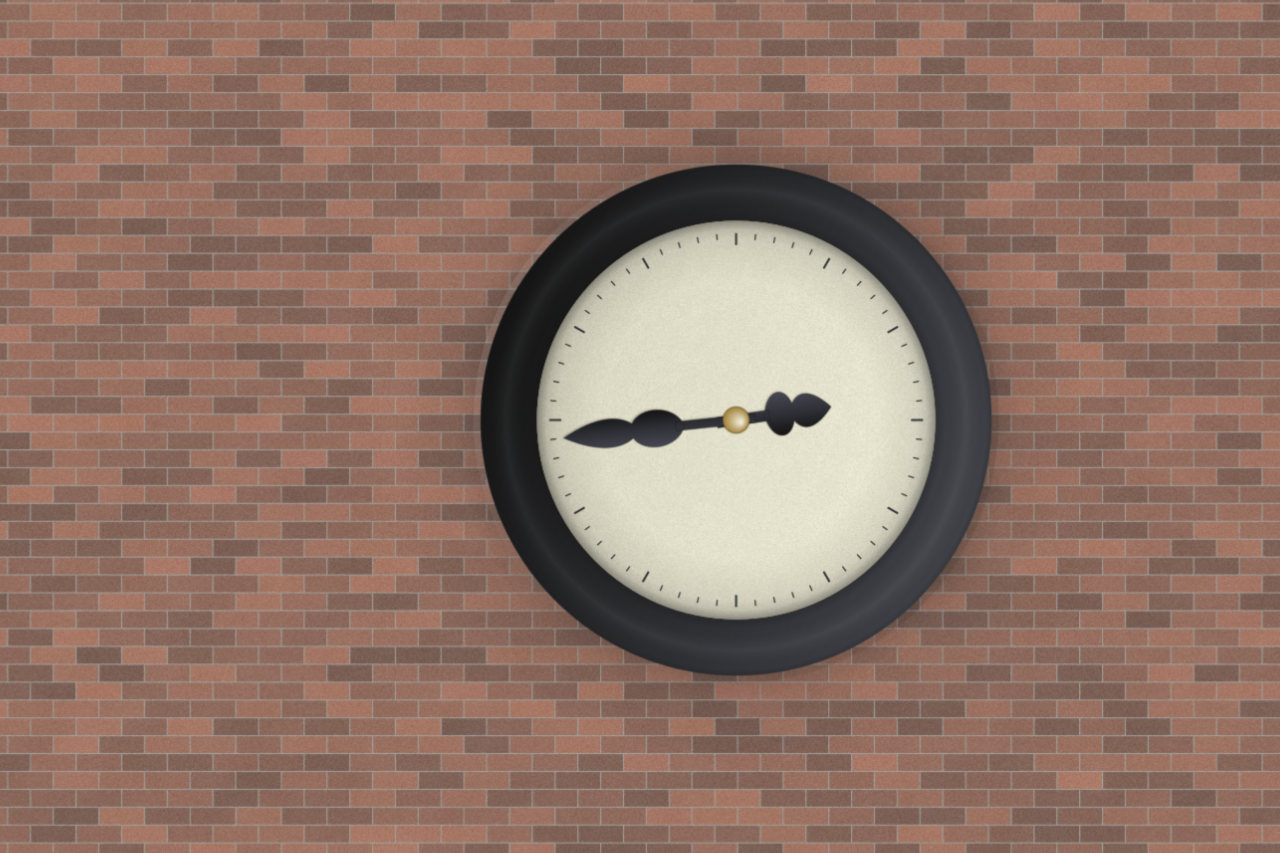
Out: {"hour": 2, "minute": 44}
